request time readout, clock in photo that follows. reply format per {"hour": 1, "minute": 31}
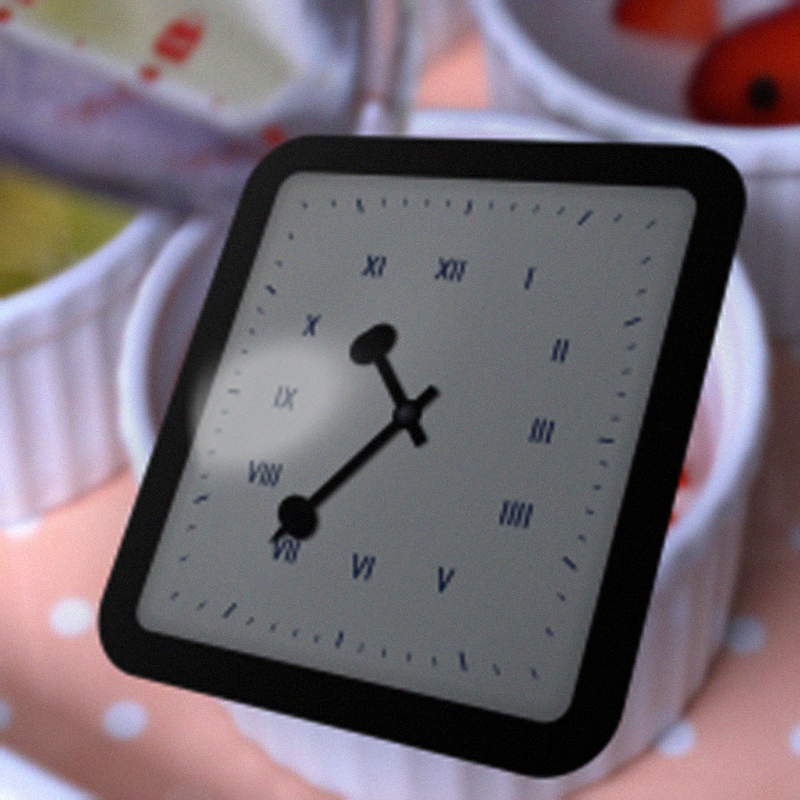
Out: {"hour": 10, "minute": 36}
